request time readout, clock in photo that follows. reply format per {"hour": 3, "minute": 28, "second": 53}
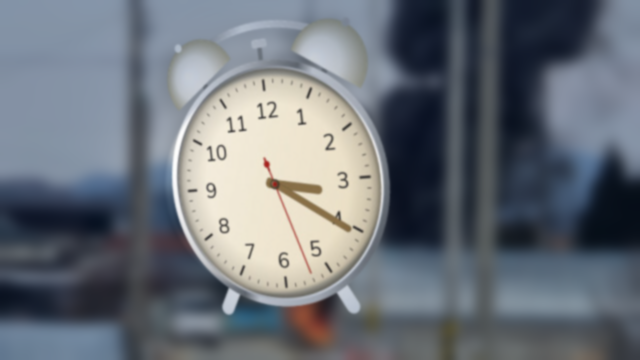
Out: {"hour": 3, "minute": 20, "second": 27}
